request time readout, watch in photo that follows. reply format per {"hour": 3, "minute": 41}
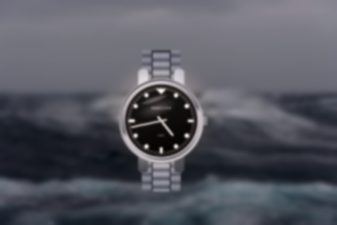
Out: {"hour": 4, "minute": 43}
